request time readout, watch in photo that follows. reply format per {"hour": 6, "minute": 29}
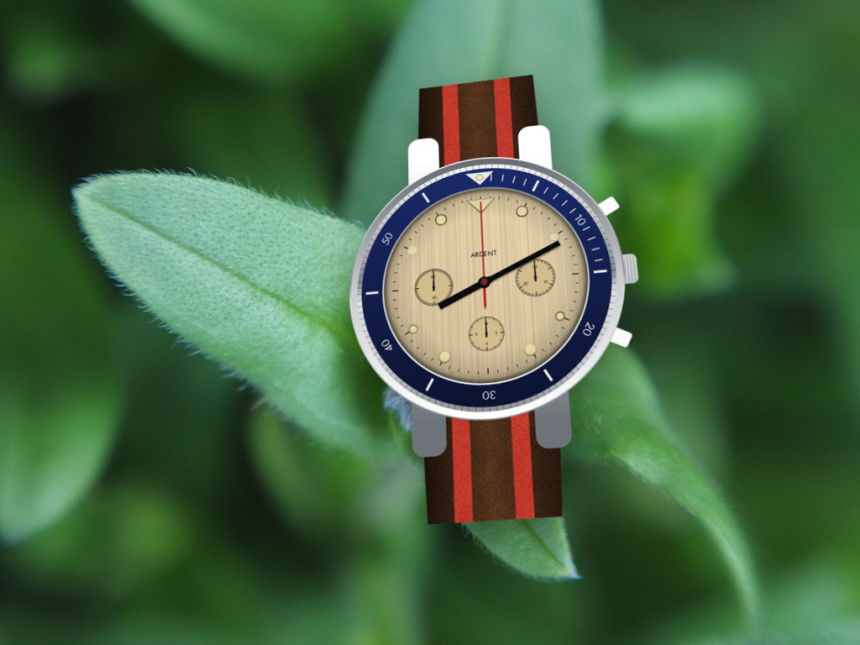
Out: {"hour": 8, "minute": 11}
